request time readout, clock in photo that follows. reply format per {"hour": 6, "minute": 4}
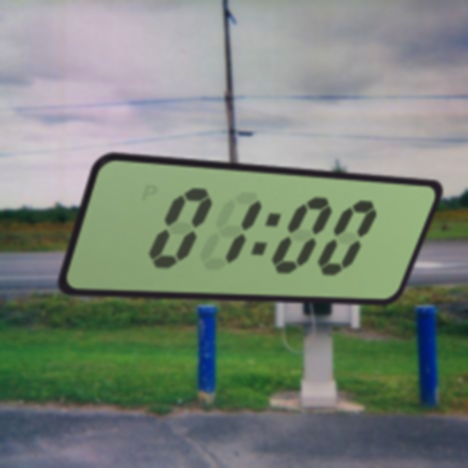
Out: {"hour": 1, "minute": 0}
